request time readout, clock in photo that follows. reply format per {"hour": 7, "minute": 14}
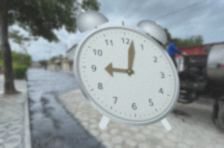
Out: {"hour": 9, "minute": 2}
